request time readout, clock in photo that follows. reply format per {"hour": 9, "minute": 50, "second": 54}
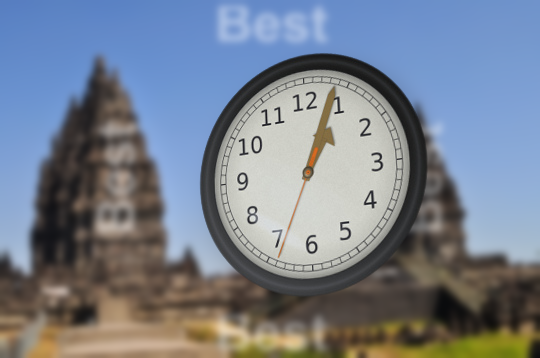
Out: {"hour": 1, "minute": 3, "second": 34}
